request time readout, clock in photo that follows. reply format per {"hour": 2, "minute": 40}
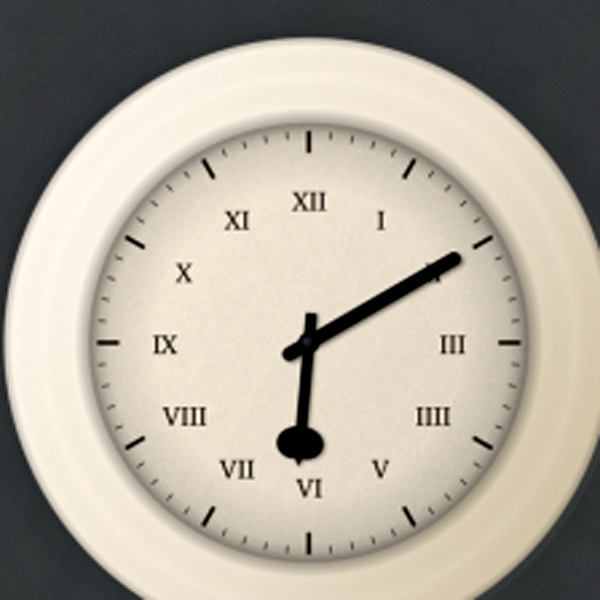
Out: {"hour": 6, "minute": 10}
